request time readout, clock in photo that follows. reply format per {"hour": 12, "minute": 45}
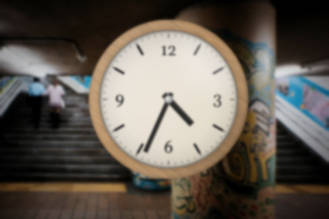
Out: {"hour": 4, "minute": 34}
